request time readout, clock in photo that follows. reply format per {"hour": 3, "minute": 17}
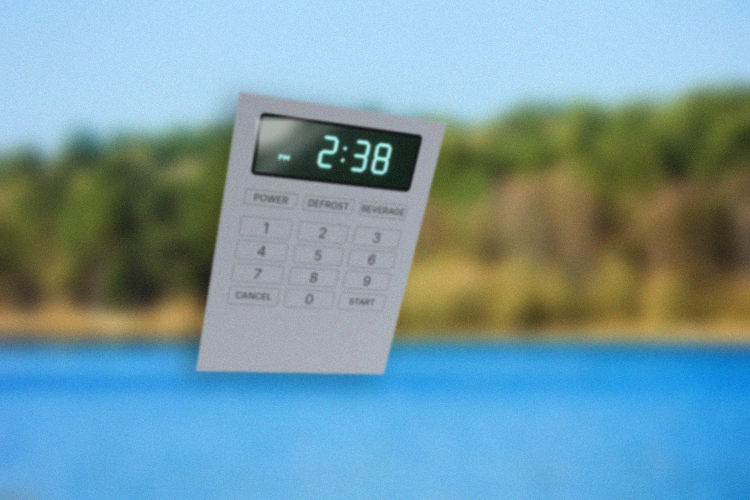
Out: {"hour": 2, "minute": 38}
